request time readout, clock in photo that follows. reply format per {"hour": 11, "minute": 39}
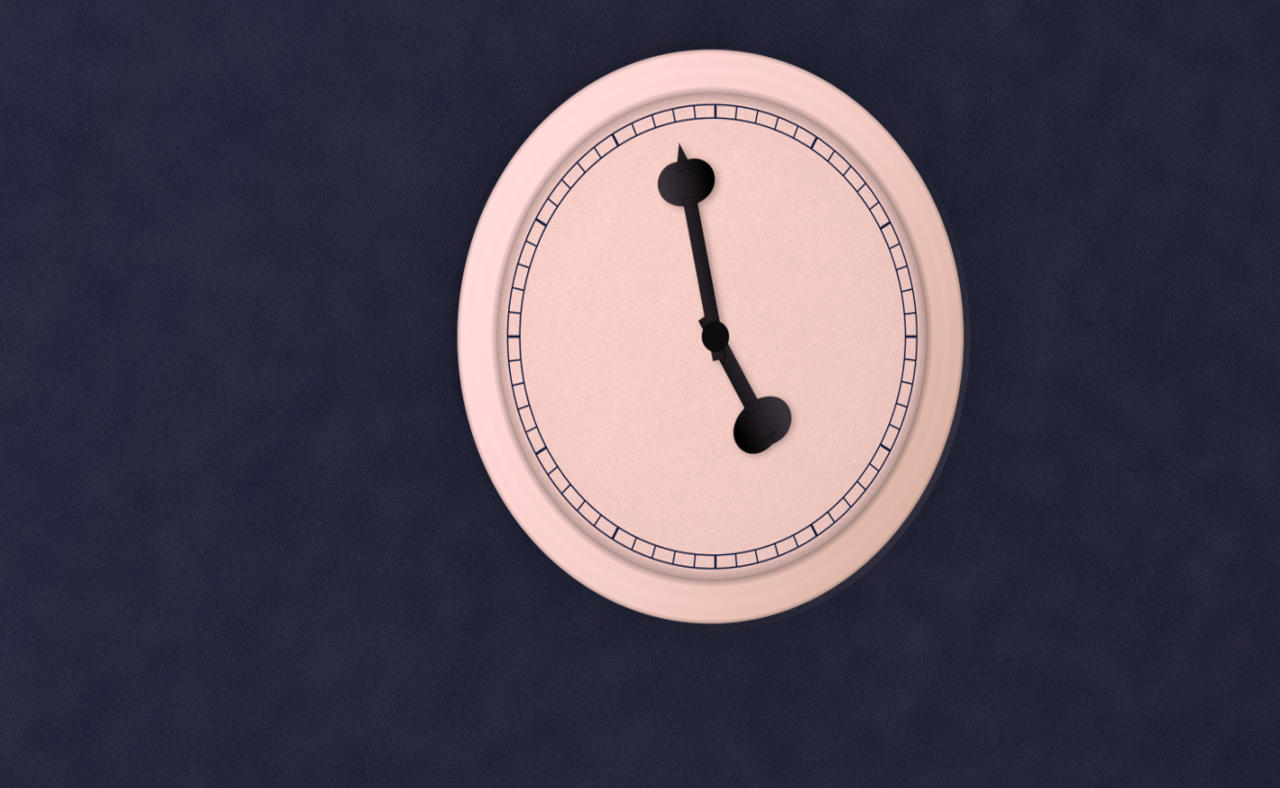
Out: {"hour": 4, "minute": 58}
